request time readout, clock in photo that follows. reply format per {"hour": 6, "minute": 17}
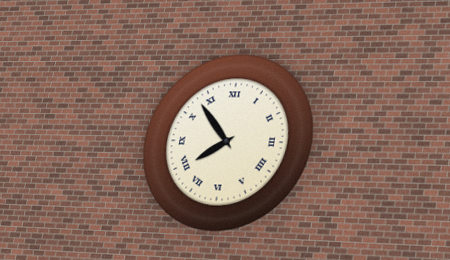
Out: {"hour": 7, "minute": 53}
